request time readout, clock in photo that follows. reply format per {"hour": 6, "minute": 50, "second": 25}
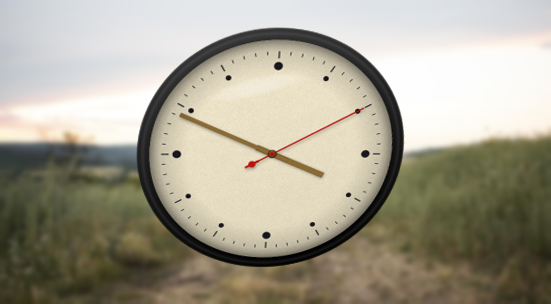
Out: {"hour": 3, "minute": 49, "second": 10}
